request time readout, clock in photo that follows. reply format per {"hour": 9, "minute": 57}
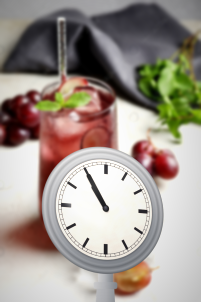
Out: {"hour": 10, "minute": 55}
